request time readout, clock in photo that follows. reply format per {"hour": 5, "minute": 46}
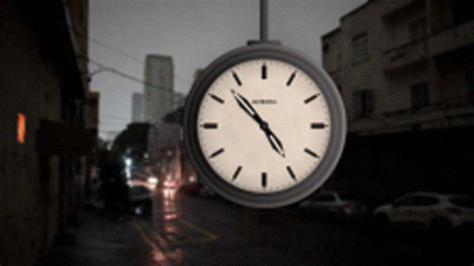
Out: {"hour": 4, "minute": 53}
